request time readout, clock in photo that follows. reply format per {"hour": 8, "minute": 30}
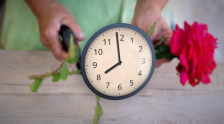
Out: {"hour": 7, "minute": 59}
